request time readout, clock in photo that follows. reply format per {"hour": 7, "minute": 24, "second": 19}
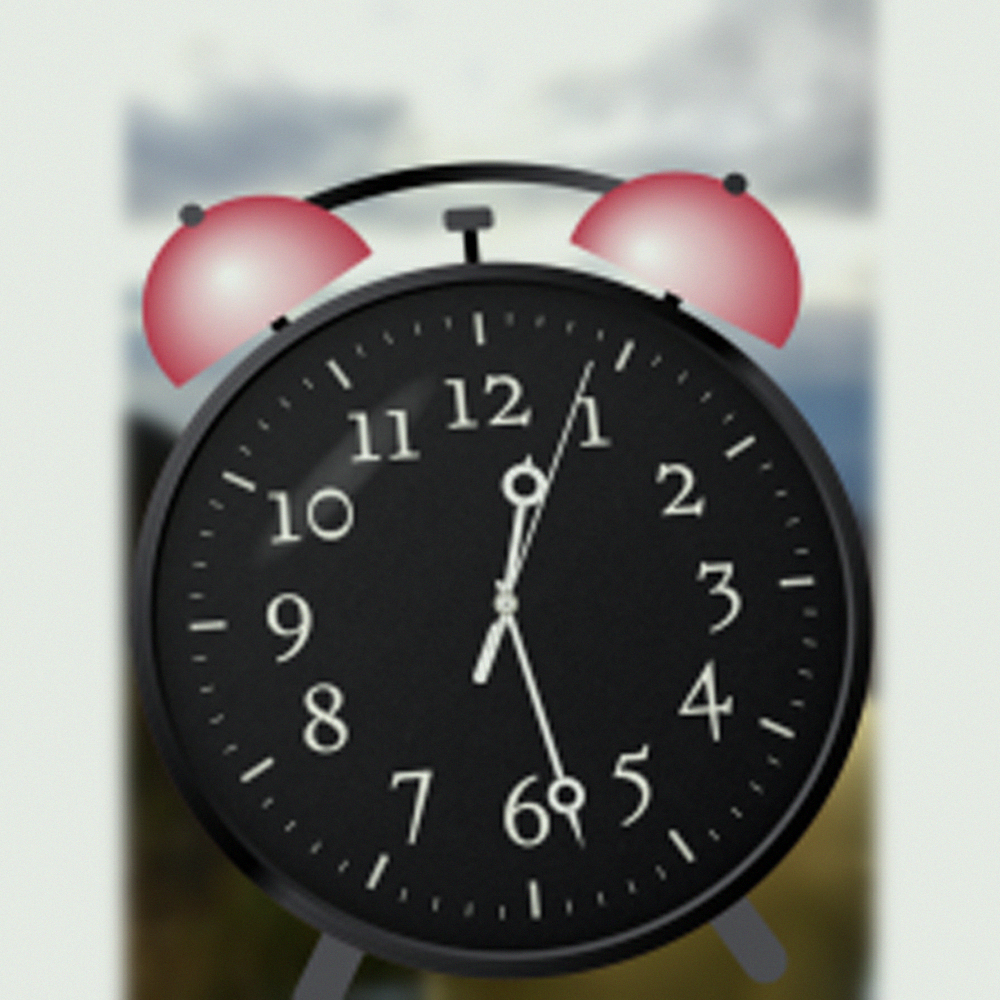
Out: {"hour": 12, "minute": 28, "second": 4}
